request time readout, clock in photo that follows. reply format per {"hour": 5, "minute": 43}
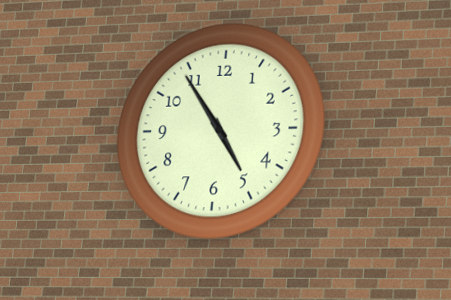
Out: {"hour": 4, "minute": 54}
